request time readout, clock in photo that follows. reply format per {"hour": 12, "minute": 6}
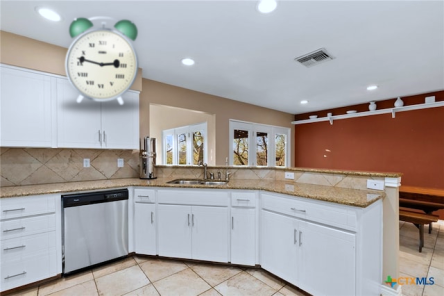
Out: {"hour": 2, "minute": 47}
